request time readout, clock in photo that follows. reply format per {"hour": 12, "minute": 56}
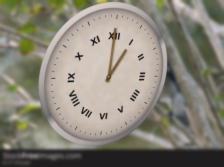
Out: {"hour": 1, "minute": 0}
